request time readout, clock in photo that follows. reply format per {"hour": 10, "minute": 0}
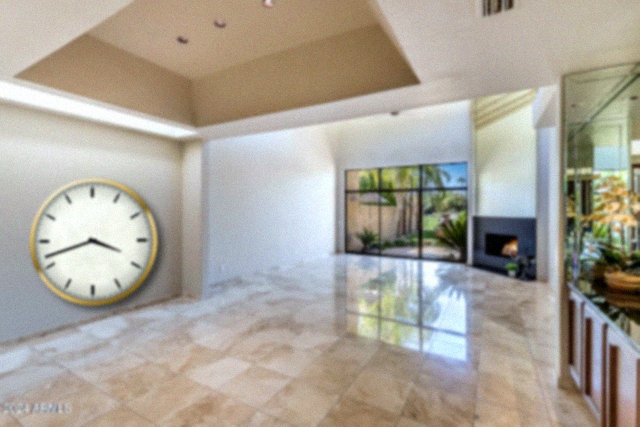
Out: {"hour": 3, "minute": 42}
